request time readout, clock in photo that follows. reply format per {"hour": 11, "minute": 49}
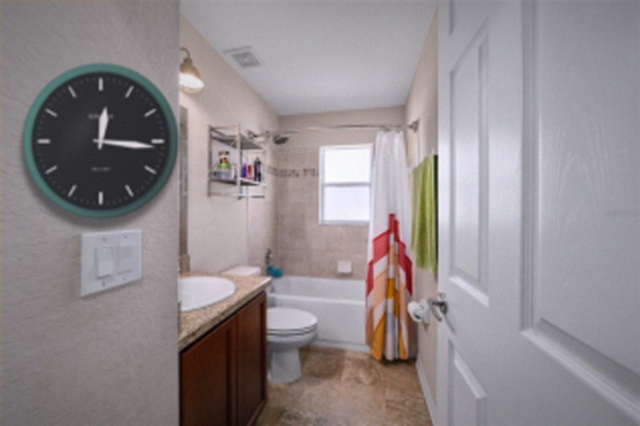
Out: {"hour": 12, "minute": 16}
